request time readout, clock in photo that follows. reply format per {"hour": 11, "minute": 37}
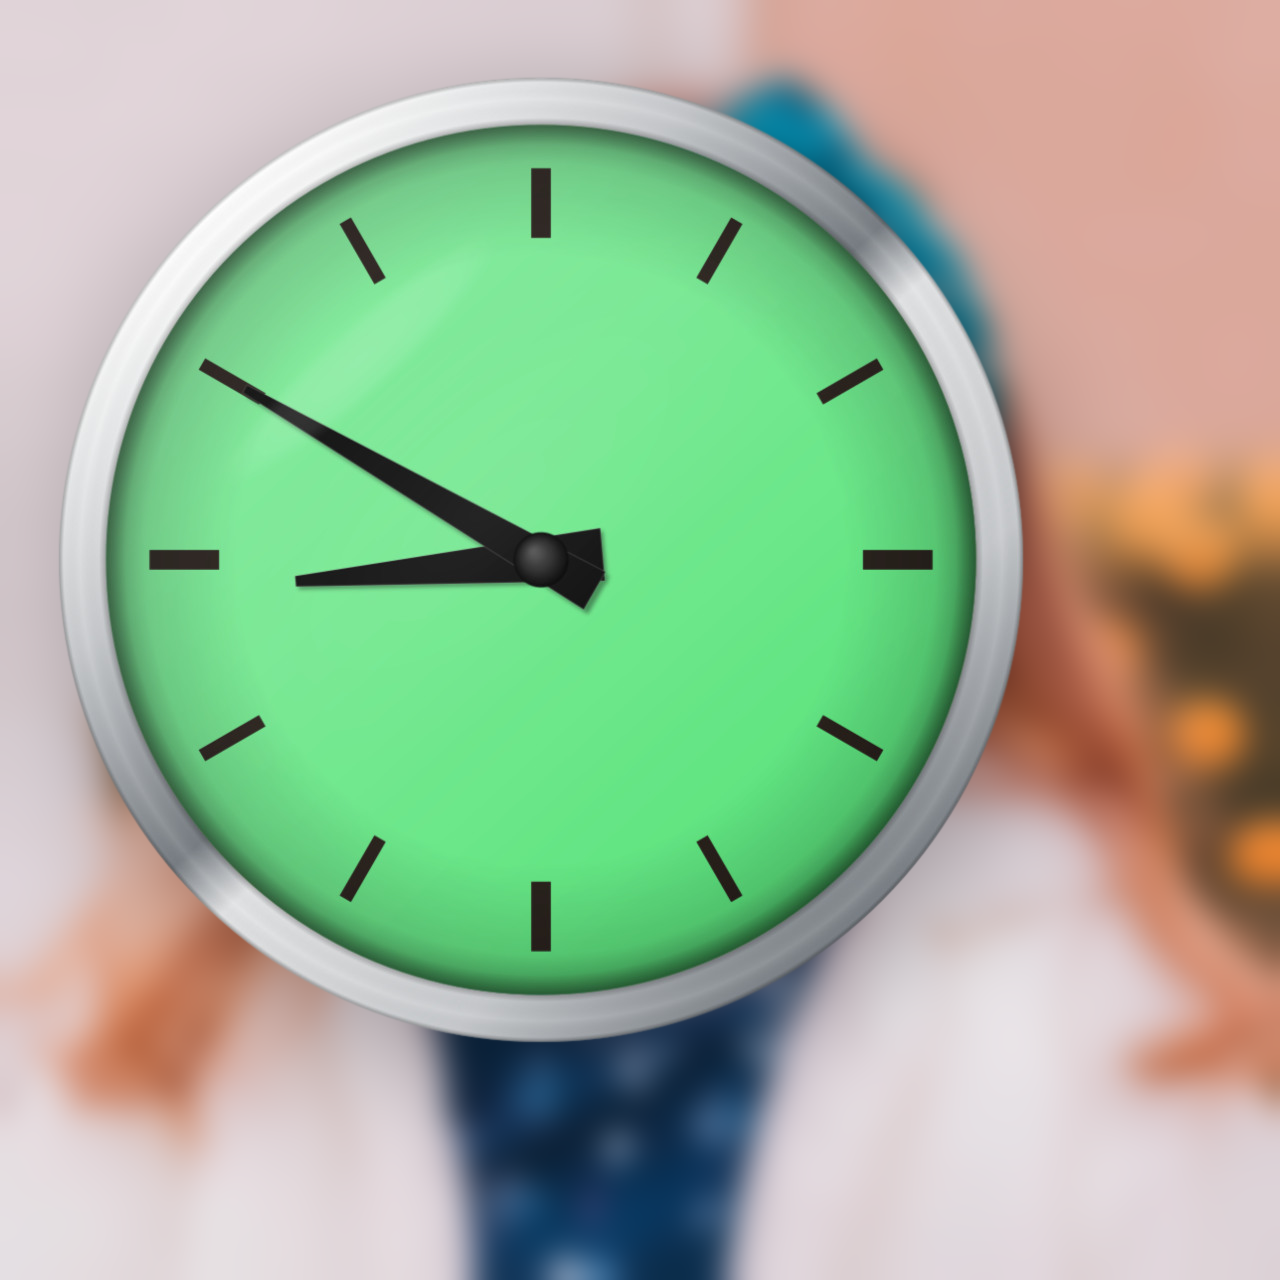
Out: {"hour": 8, "minute": 50}
